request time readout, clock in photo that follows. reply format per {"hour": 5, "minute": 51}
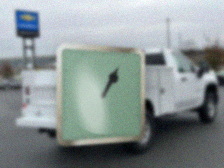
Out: {"hour": 1, "minute": 5}
